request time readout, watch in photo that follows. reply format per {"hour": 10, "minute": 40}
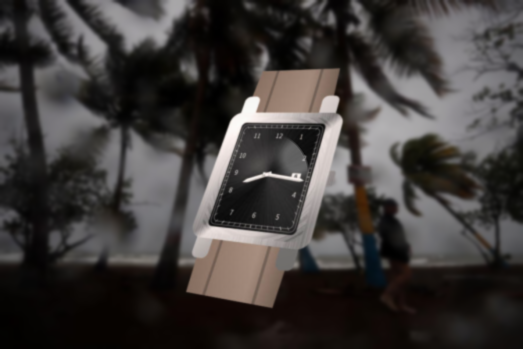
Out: {"hour": 8, "minute": 16}
